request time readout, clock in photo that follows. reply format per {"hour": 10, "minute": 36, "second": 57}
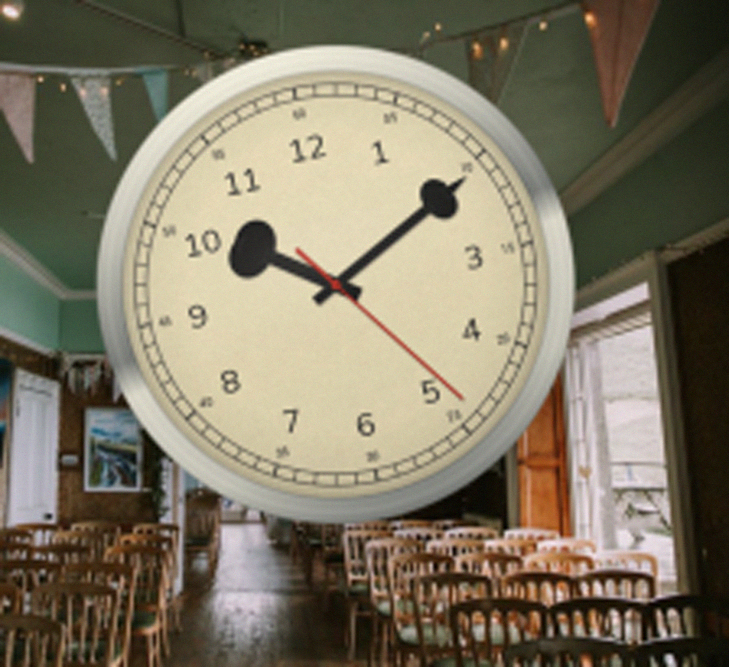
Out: {"hour": 10, "minute": 10, "second": 24}
